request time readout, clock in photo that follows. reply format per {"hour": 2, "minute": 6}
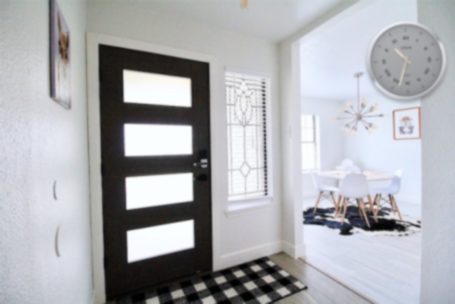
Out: {"hour": 10, "minute": 33}
